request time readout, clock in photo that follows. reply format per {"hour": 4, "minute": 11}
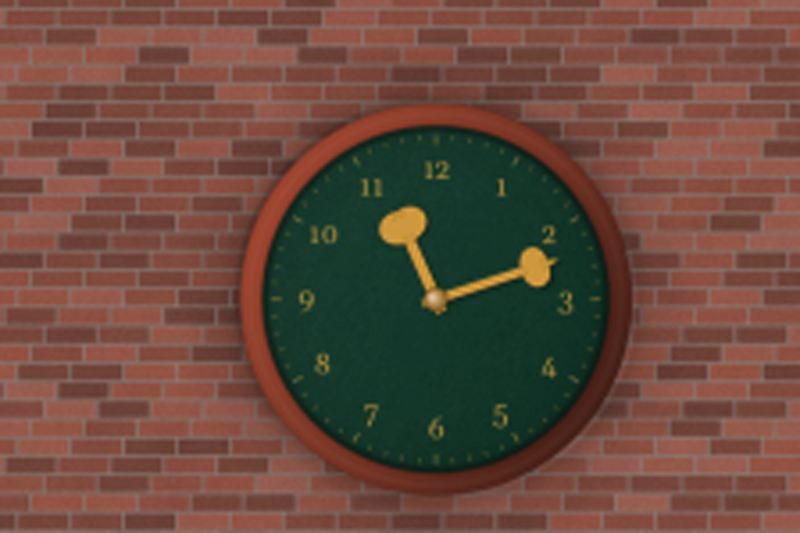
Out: {"hour": 11, "minute": 12}
